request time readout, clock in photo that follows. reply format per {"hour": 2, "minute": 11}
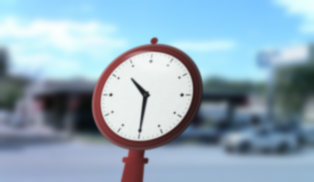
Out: {"hour": 10, "minute": 30}
